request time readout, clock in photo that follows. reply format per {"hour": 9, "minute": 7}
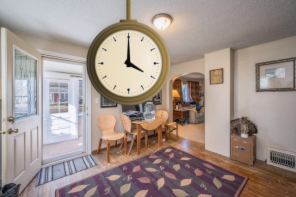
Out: {"hour": 4, "minute": 0}
